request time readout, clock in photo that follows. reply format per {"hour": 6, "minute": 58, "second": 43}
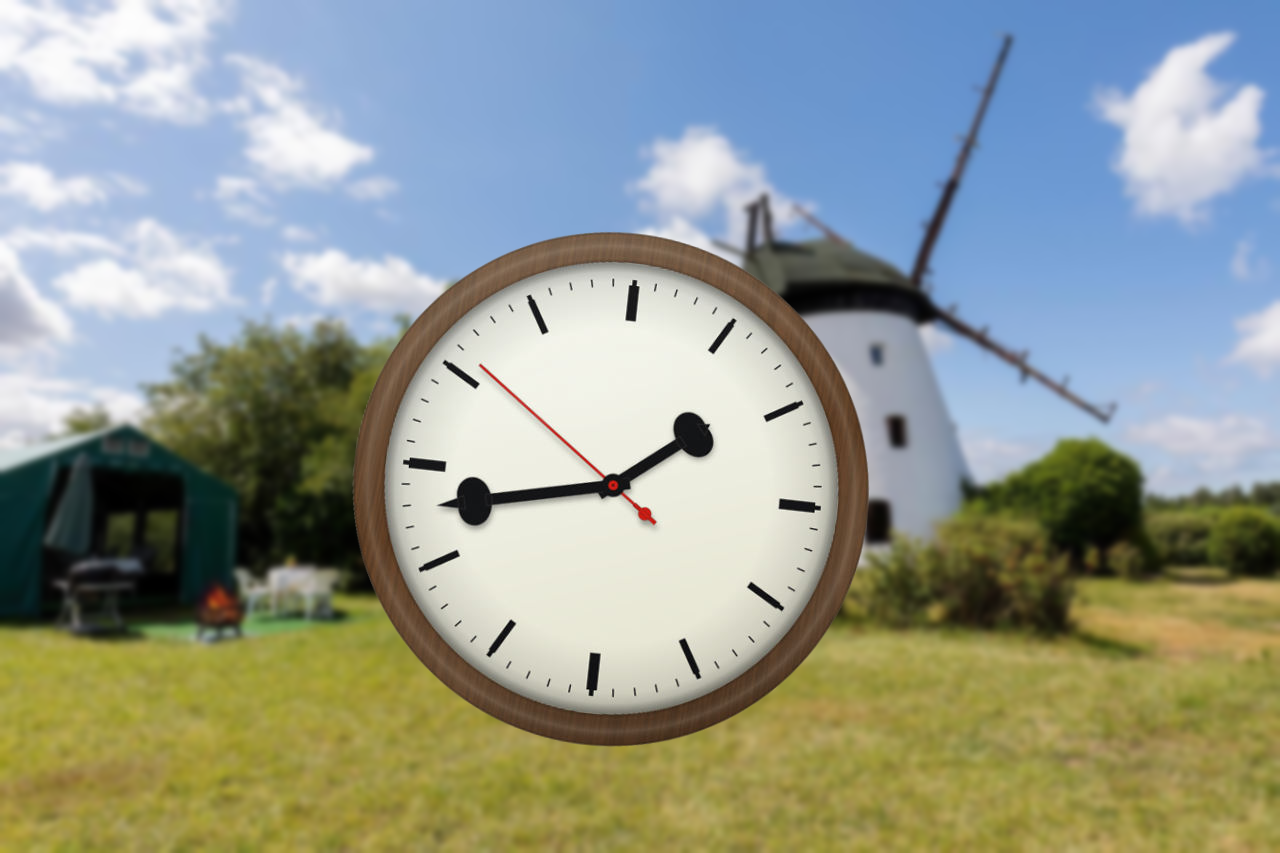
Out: {"hour": 1, "minute": 42, "second": 51}
